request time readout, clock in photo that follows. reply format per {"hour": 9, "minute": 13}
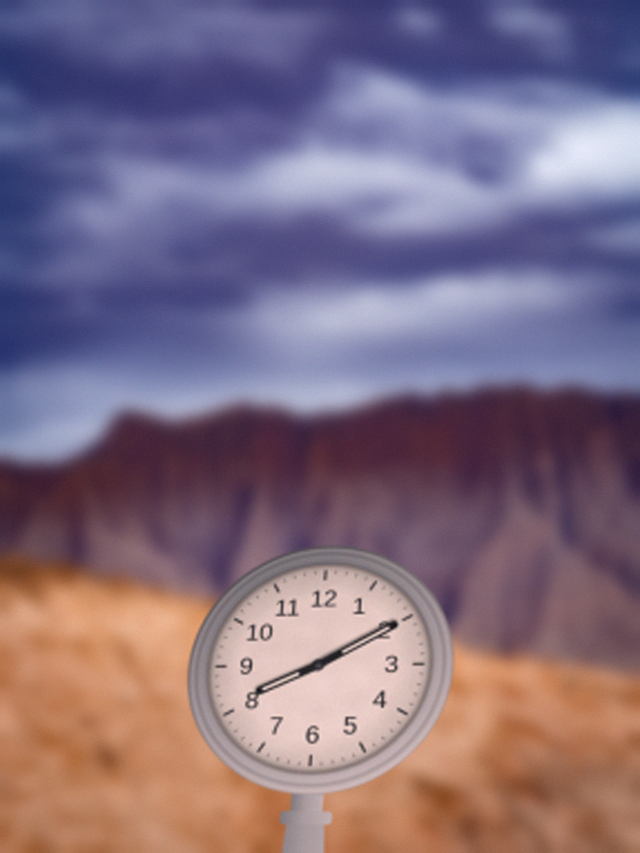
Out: {"hour": 8, "minute": 10}
